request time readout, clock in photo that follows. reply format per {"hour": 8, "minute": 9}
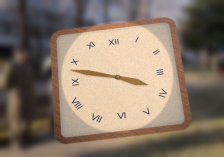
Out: {"hour": 3, "minute": 48}
